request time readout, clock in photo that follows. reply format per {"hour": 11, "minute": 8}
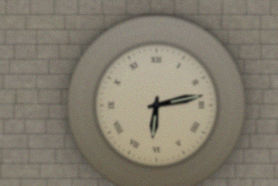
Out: {"hour": 6, "minute": 13}
